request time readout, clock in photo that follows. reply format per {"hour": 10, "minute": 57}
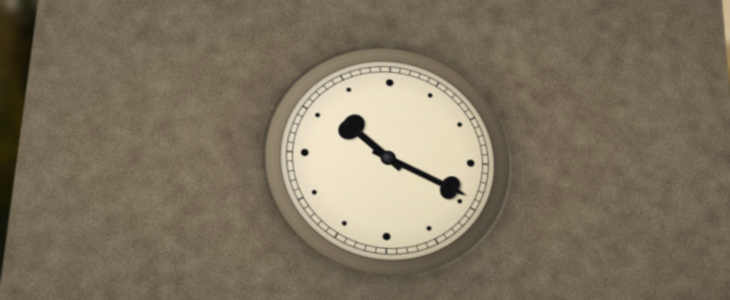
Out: {"hour": 10, "minute": 19}
